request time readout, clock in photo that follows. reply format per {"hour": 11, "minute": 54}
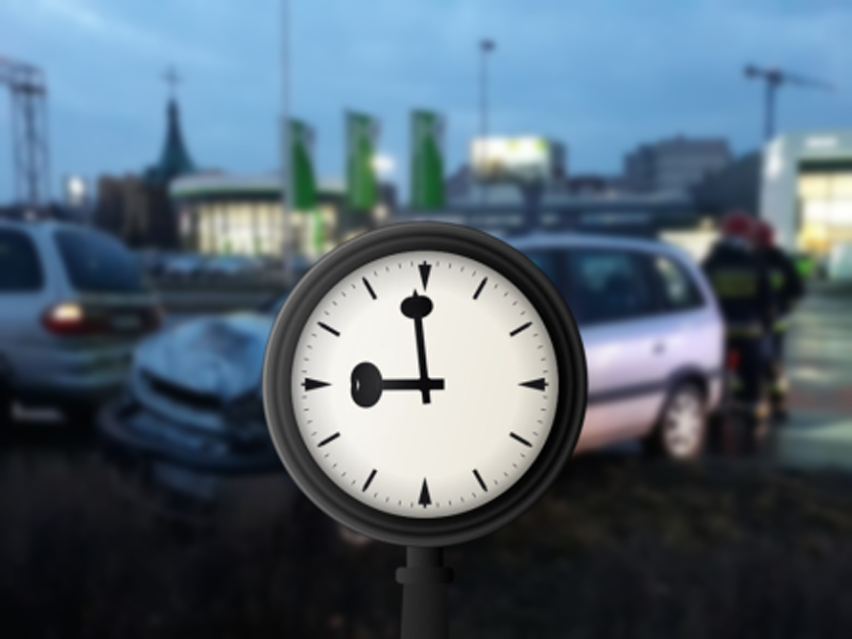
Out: {"hour": 8, "minute": 59}
